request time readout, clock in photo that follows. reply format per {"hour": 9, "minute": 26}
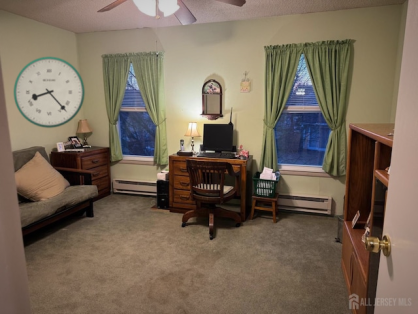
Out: {"hour": 8, "minute": 23}
